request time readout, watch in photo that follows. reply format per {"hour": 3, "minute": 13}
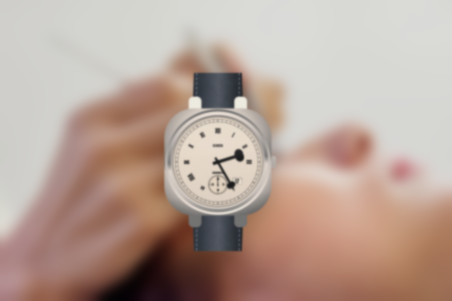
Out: {"hour": 2, "minute": 25}
